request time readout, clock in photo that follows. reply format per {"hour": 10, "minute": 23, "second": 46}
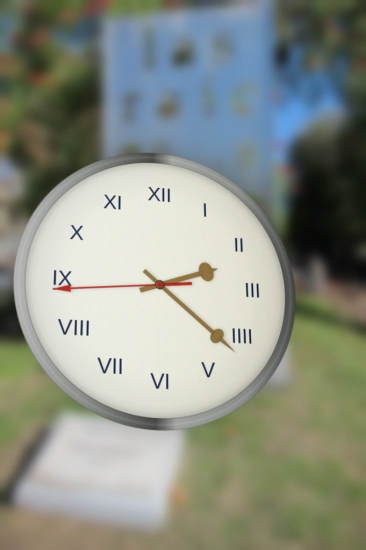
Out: {"hour": 2, "minute": 21, "second": 44}
